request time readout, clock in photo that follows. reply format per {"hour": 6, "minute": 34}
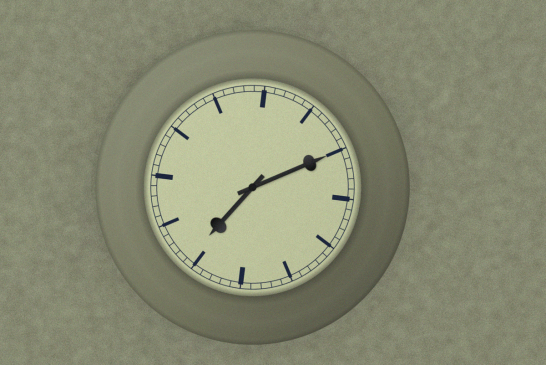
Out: {"hour": 7, "minute": 10}
